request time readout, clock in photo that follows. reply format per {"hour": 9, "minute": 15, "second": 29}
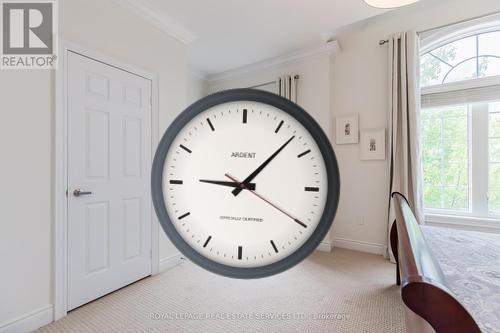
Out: {"hour": 9, "minute": 7, "second": 20}
